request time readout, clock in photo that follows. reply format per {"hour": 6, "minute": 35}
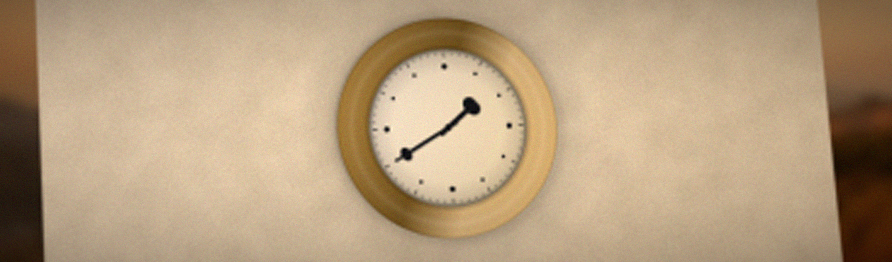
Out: {"hour": 1, "minute": 40}
